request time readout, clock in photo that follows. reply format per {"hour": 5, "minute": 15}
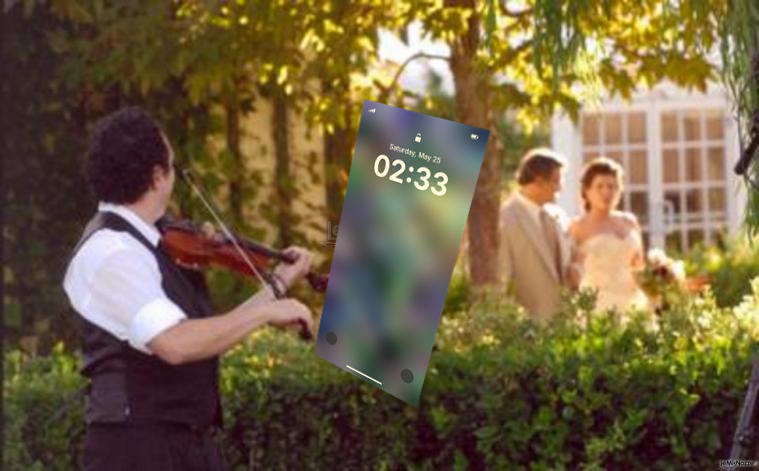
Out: {"hour": 2, "minute": 33}
